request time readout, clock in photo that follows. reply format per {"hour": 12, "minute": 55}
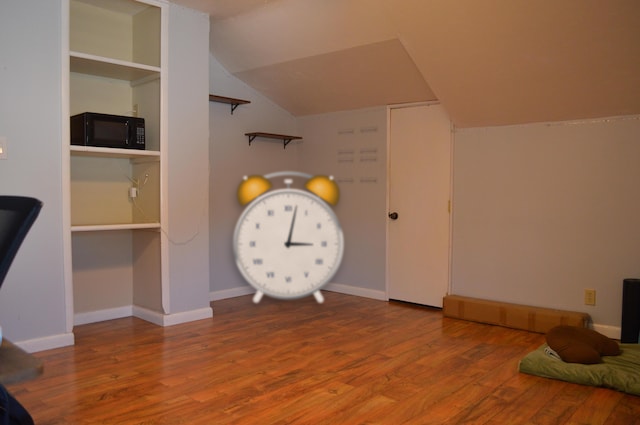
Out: {"hour": 3, "minute": 2}
